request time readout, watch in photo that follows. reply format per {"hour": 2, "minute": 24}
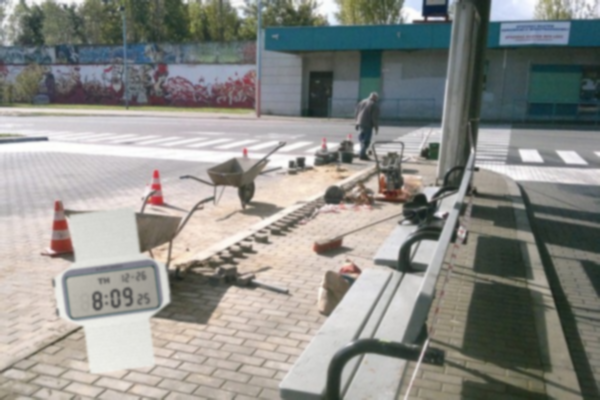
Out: {"hour": 8, "minute": 9}
